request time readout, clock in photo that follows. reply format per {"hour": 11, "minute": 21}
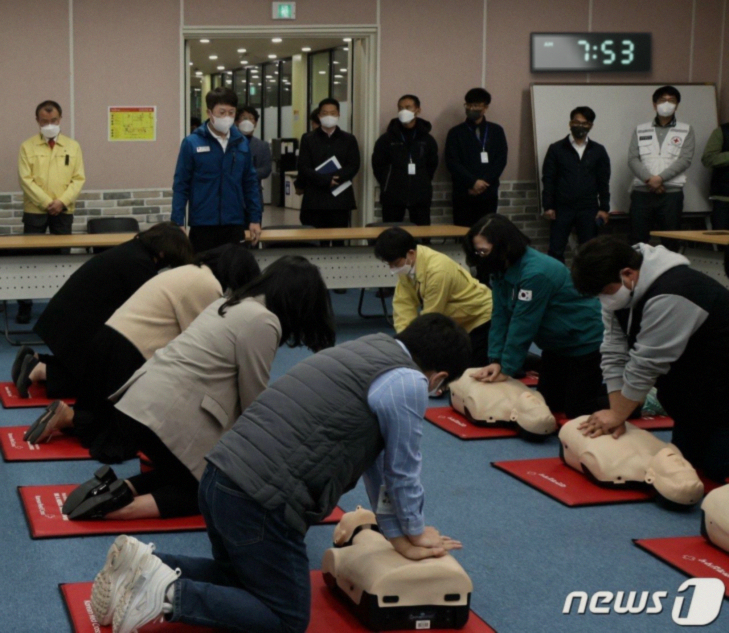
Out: {"hour": 7, "minute": 53}
